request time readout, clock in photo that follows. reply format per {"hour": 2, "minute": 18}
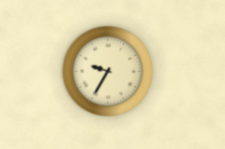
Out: {"hour": 9, "minute": 35}
